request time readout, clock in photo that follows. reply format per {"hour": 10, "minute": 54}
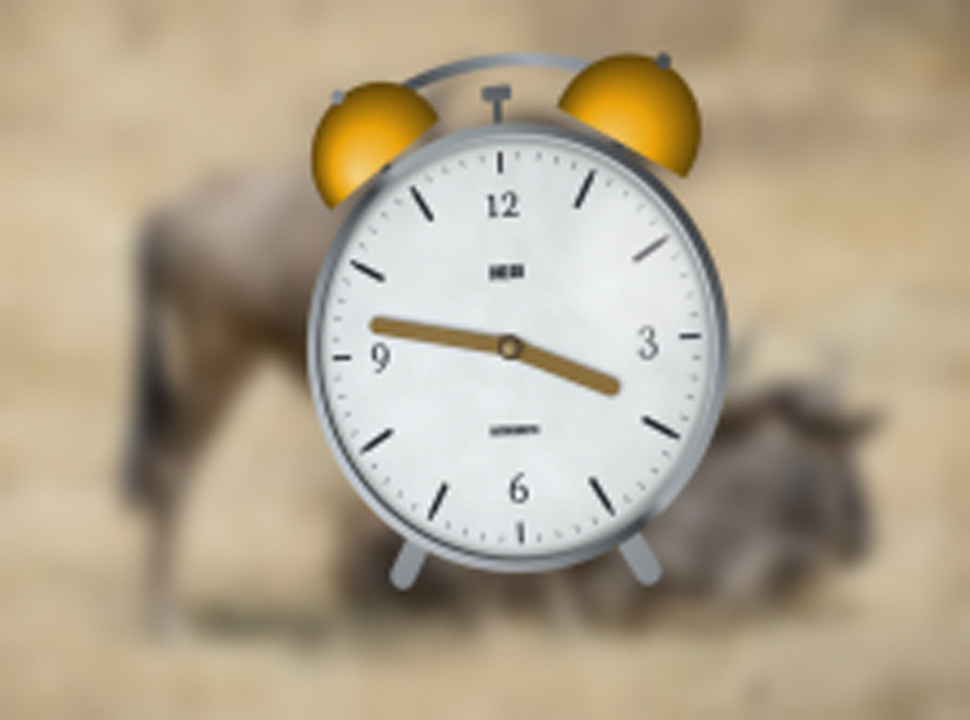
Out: {"hour": 3, "minute": 47}
